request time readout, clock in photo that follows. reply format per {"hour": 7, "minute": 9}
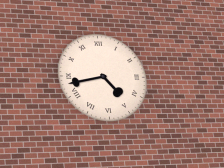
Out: {"hour": 4, "minute": 43}
